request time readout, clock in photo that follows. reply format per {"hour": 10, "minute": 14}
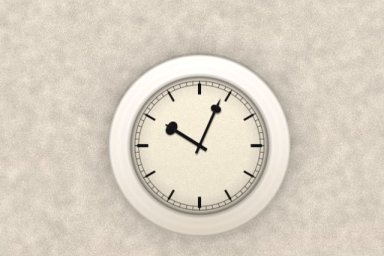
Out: {"hour": 10, "minute": 4}
